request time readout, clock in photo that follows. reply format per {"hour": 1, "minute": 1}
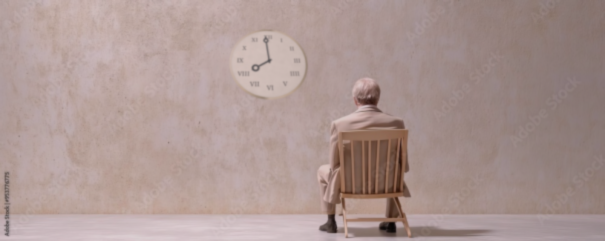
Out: {"hour": 7, "minute": 59}
